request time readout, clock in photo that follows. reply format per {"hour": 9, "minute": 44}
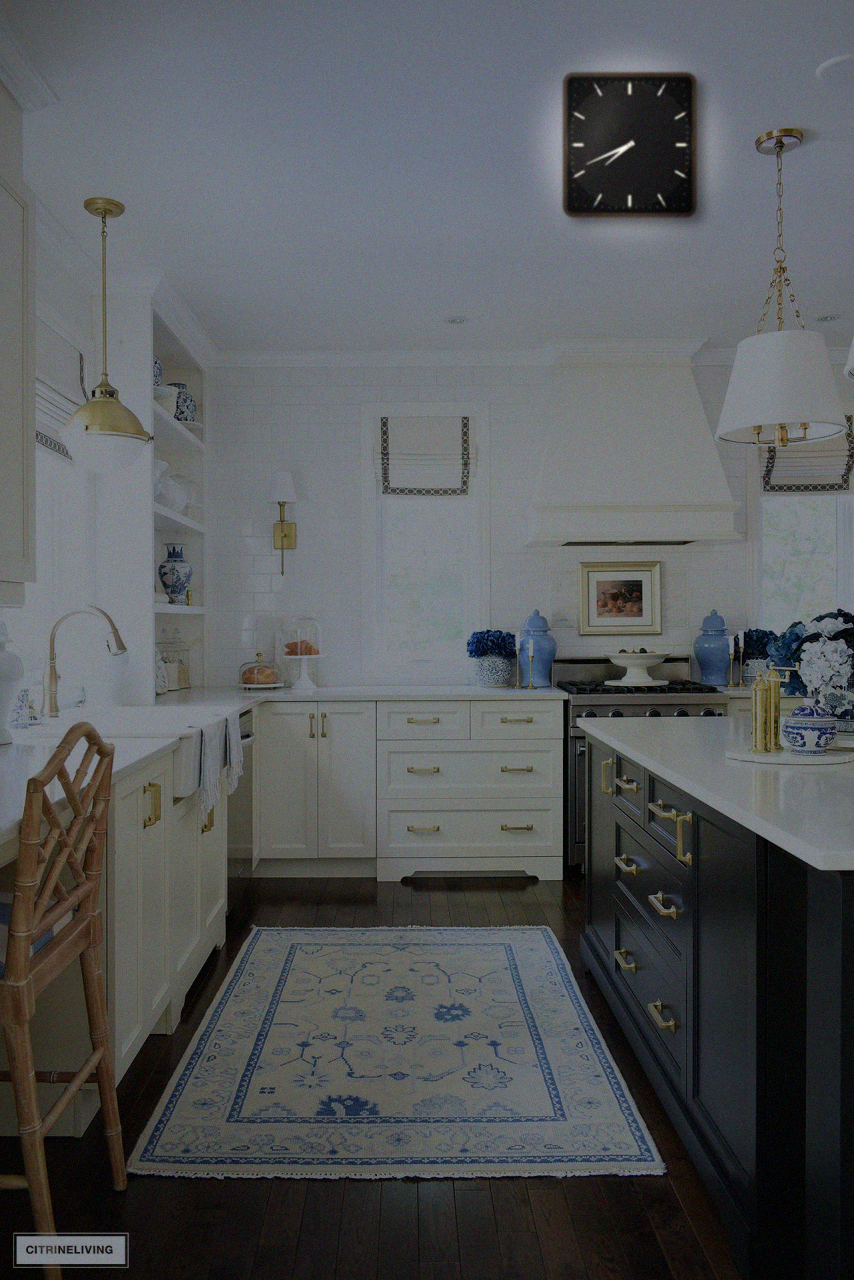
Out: {"hour": 7, "minute": 41}
